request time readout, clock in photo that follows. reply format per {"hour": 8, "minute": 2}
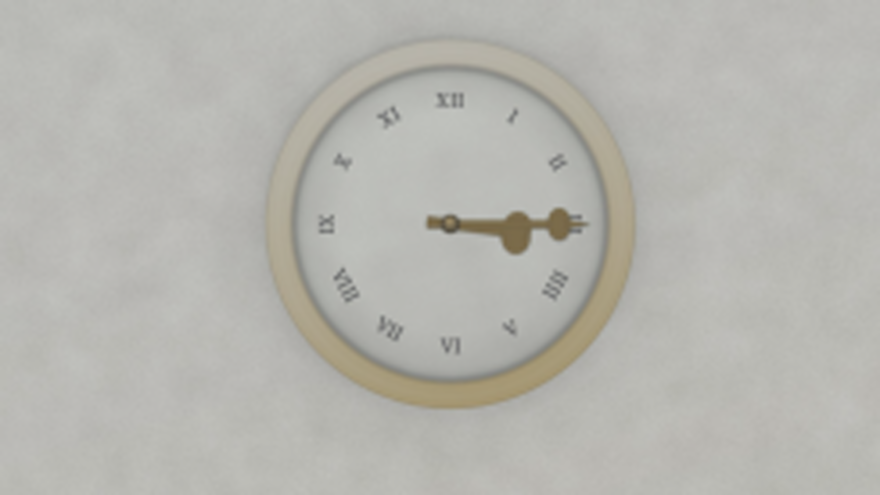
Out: {"hour": 3, "minute": 15}
